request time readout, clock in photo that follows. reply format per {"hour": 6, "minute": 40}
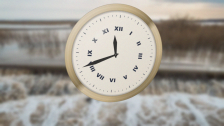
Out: {"hour": 11, "minute": 41}
